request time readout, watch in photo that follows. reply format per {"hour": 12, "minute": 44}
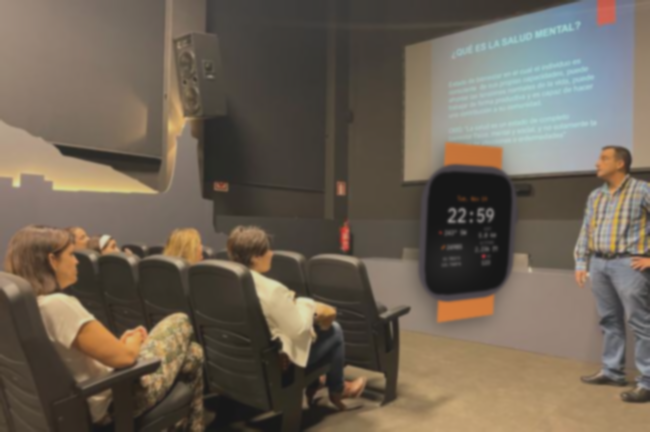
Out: {"hour": 22, "minute": 59}
